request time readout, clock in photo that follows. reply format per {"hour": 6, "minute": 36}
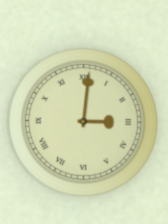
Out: {"hour": 3, "minute": 1}
